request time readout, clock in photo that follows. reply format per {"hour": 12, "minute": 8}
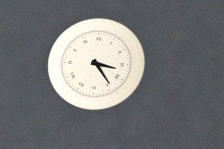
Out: {"hour": 3, "minute": 24}
